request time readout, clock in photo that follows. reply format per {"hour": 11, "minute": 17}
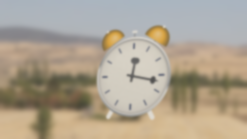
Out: {"hour": 12, "minute": 17}
